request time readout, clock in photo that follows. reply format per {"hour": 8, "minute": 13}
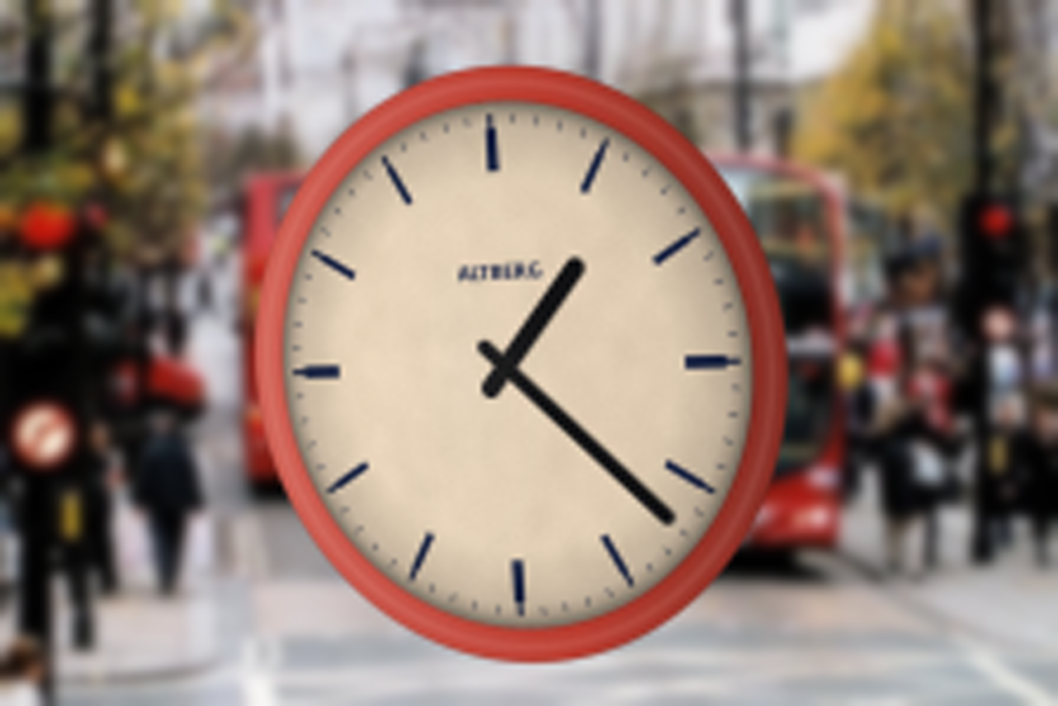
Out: {"hour": 1, "minute": 22}
